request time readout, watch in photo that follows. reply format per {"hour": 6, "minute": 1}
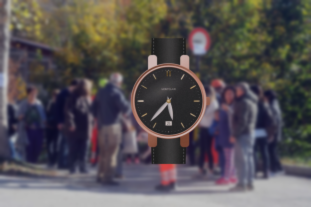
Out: {"hour": 5, "minute": 37}
